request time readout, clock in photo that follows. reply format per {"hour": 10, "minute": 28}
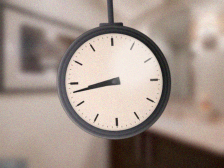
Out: {"hour": 8, "minute": 43}
